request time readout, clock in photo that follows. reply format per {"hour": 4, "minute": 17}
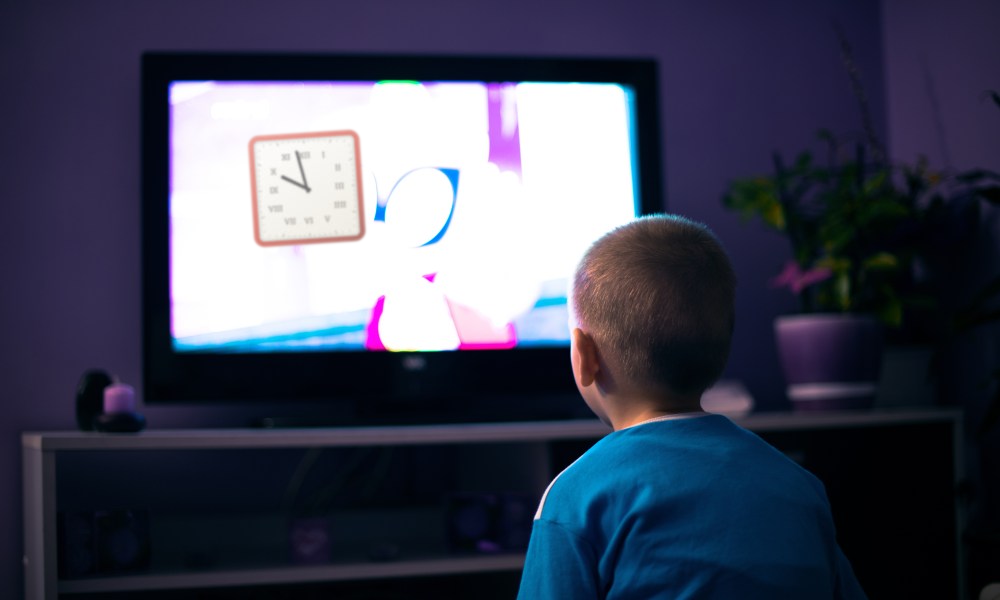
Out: {"hour": 9, "minute": 58}
